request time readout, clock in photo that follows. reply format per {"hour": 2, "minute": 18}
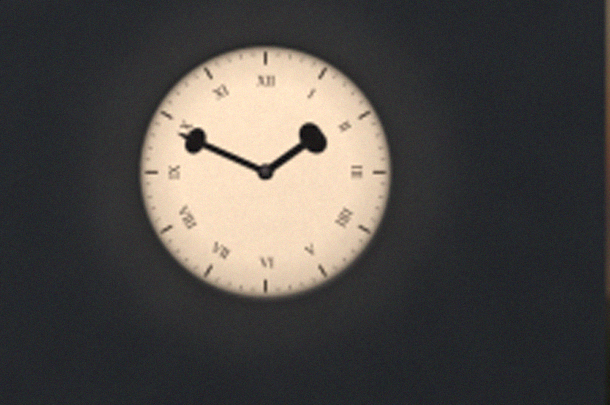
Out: {"hour": 1, "minute": 49}
